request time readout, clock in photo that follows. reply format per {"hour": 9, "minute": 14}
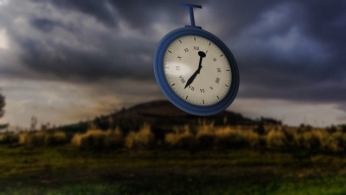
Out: {"hour": 12, "minute": 37}
